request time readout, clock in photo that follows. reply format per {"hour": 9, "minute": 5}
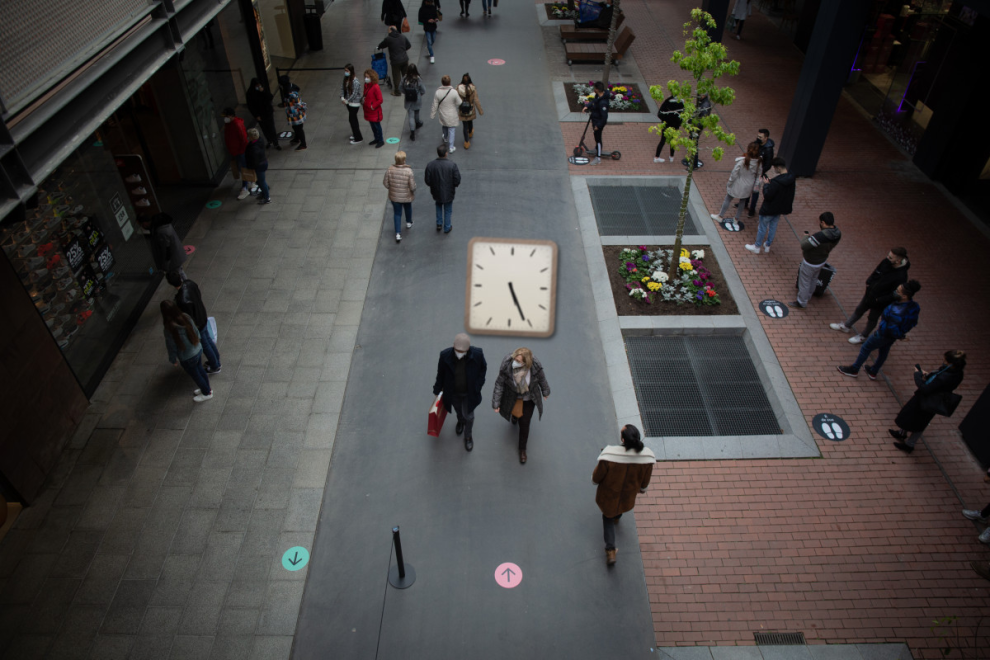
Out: {"hour": 5, "minute": 26}
